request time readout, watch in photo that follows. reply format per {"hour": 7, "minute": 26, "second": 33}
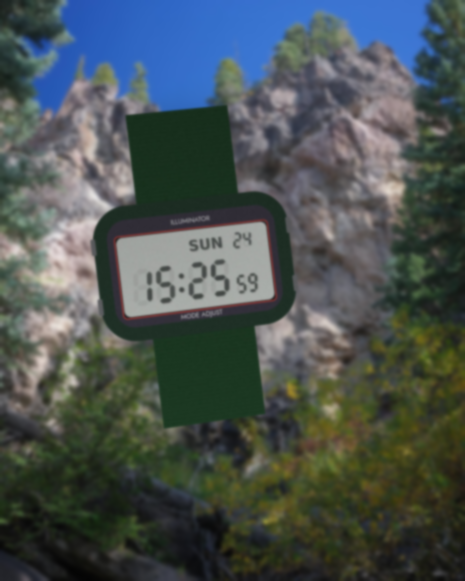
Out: {"hour": 15, "minute": 25, "second": 59}
